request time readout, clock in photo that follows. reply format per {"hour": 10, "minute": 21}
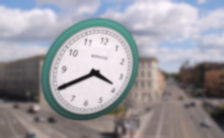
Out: {"hour": 3, "minute": 40}
